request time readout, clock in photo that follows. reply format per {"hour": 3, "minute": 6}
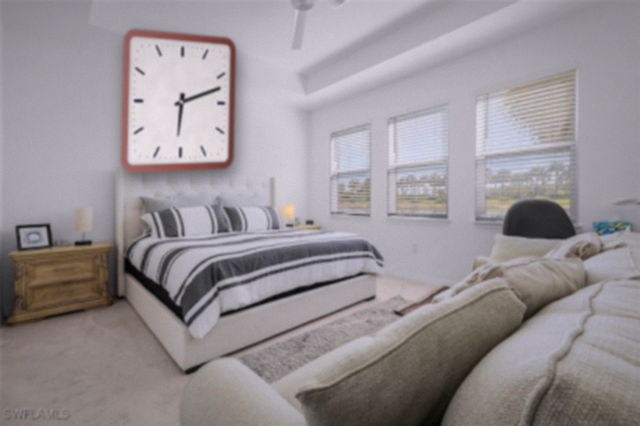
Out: {"hour": 6, "minute": 12}
